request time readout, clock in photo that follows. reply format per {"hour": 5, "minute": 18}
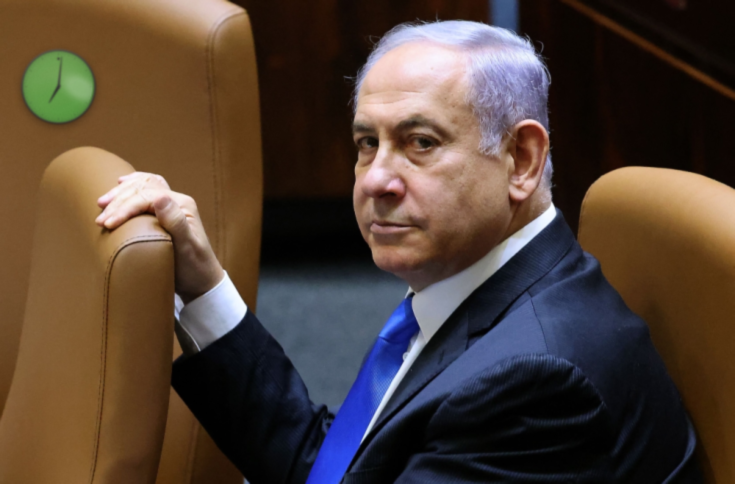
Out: {"hour": 7, "minute": 1}
